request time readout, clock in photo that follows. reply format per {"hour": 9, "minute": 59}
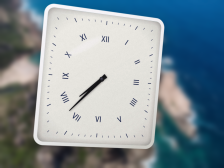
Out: {"hour": 7, "minute": 37}
